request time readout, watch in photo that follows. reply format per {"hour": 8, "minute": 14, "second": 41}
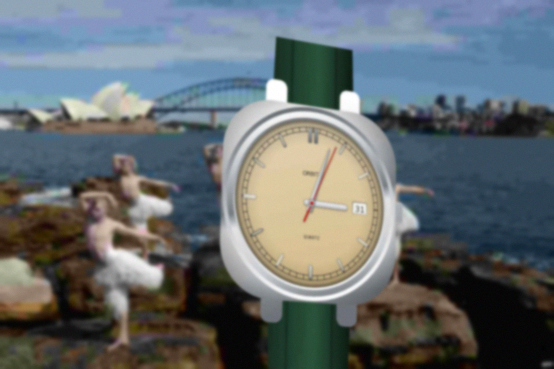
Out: {"hour": 3, "minute": 3, "second": 4}
